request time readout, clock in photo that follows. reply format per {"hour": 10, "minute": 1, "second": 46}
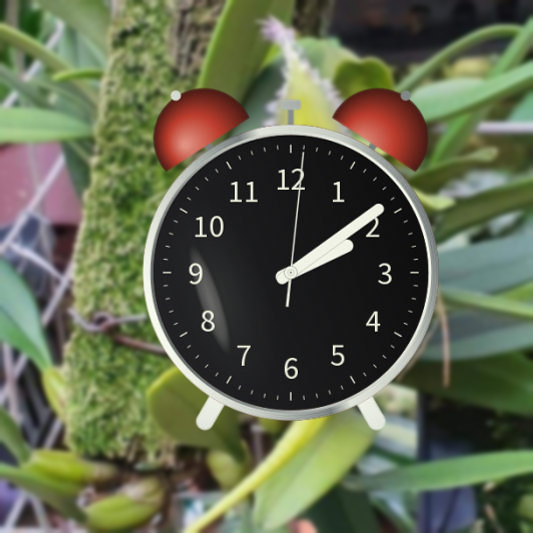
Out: {"hour": 2, "minute": 9, "second": 1}
